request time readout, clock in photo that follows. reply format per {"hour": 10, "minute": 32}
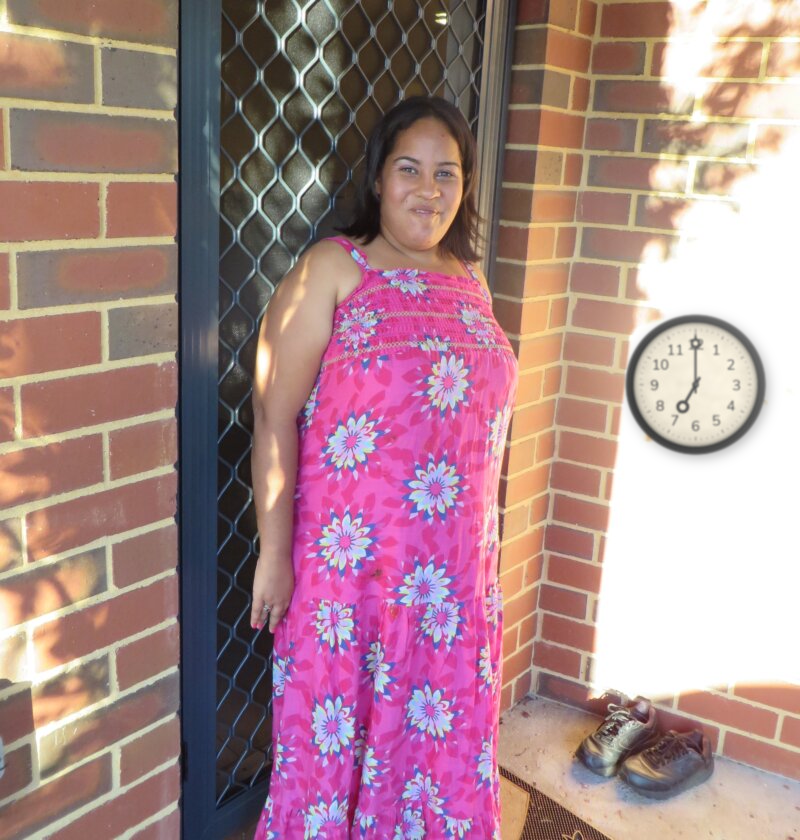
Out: {"hour": 7, "minute": 0}
